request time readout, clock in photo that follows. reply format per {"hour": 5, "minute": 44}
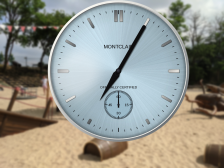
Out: {"hour": 7, "minute": 5}
